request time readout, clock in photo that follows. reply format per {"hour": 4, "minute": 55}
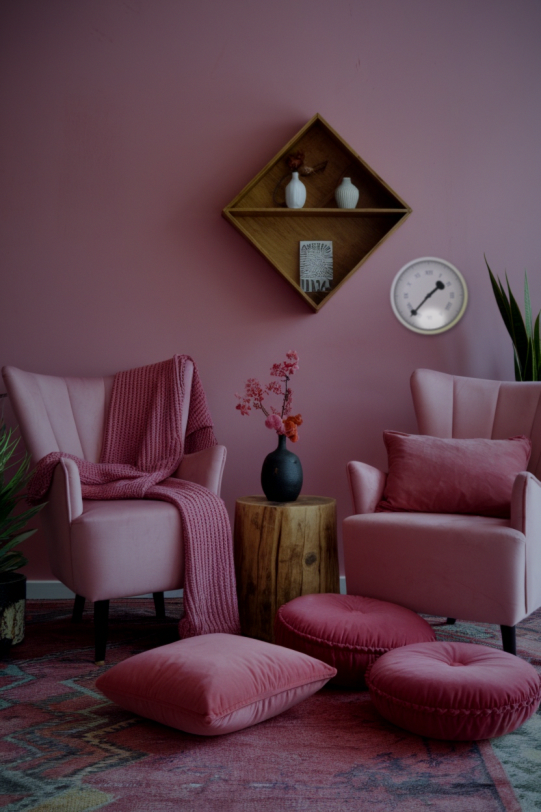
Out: {"hour": 1, "minute": 37}
